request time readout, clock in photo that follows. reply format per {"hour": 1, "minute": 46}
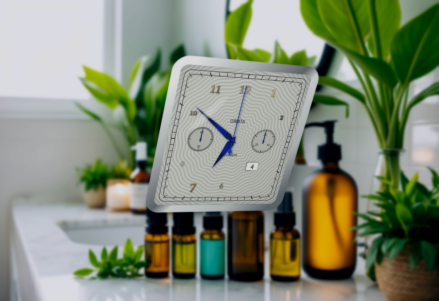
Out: {"hour": 6, "minute": 51}
